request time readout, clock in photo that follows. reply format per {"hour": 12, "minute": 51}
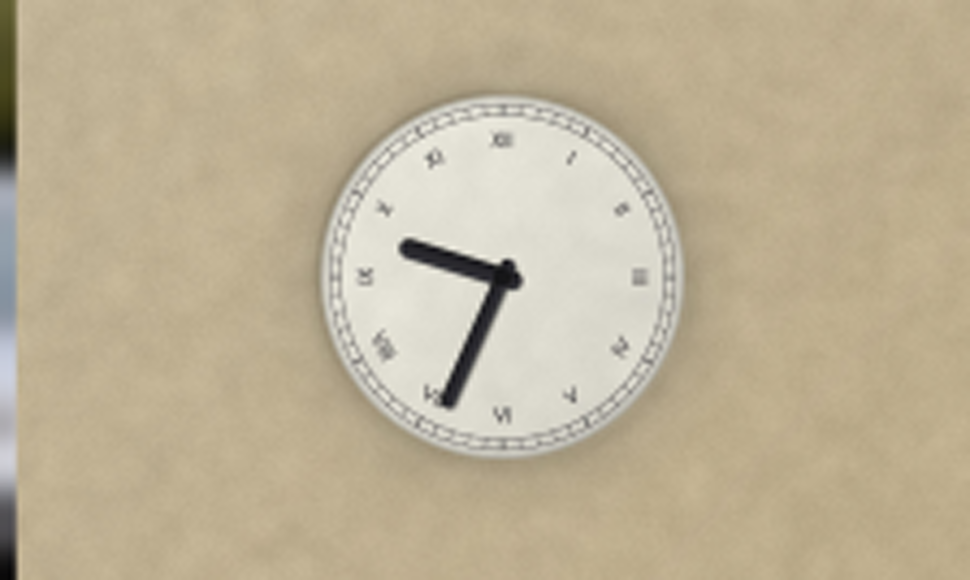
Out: {"hour": 9, "minute": 34}
